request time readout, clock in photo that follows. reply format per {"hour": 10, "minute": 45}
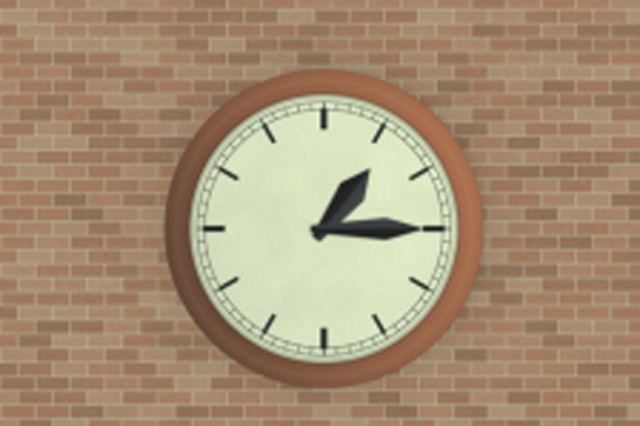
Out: {"hour": 1, "minute": 15}
